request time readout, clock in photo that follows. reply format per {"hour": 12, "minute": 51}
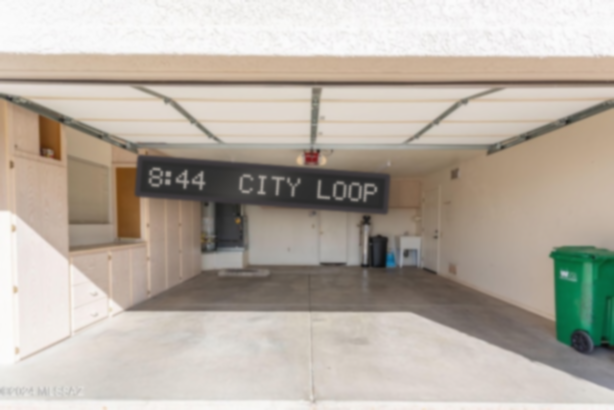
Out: {"hour": 8, "minute": 44}
